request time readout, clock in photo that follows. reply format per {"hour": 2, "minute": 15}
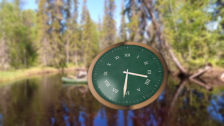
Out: {"hour": 3, "minute": 31}
